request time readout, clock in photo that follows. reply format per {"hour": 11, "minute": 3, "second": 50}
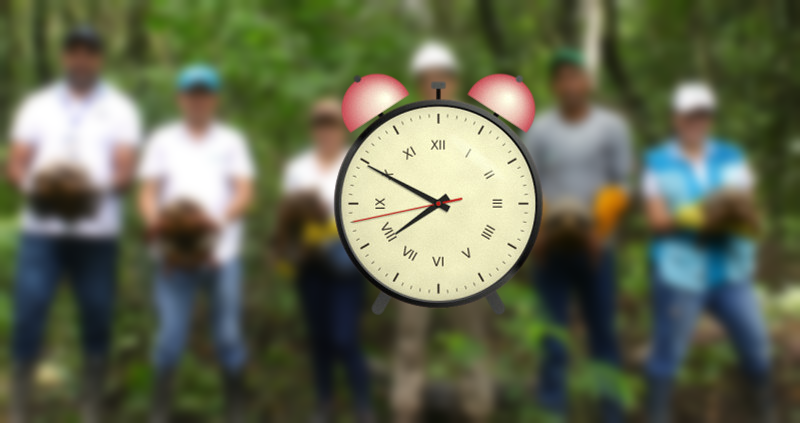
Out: {"hour": 7, "minute": 49, "second": 43}
